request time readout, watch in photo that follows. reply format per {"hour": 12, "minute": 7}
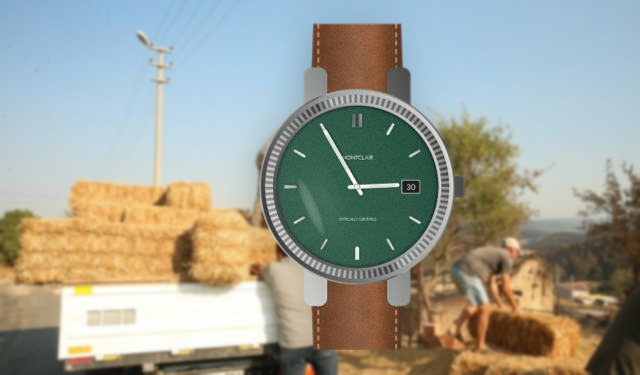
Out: {"hour": 2, "minute": 55}
